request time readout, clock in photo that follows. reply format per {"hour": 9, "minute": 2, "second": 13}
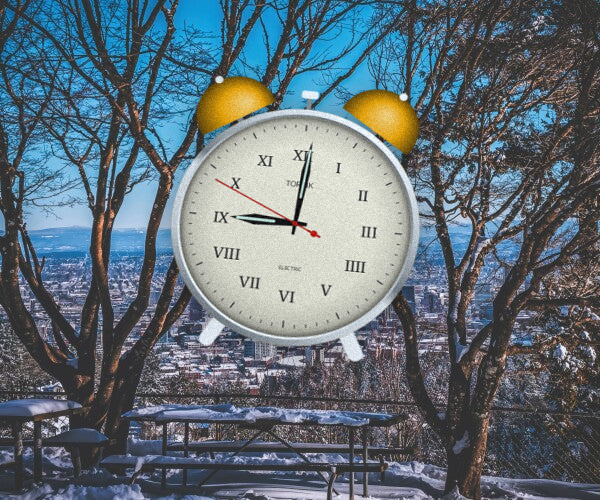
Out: {"hour": 9, "minute": 0, "second": 49}
